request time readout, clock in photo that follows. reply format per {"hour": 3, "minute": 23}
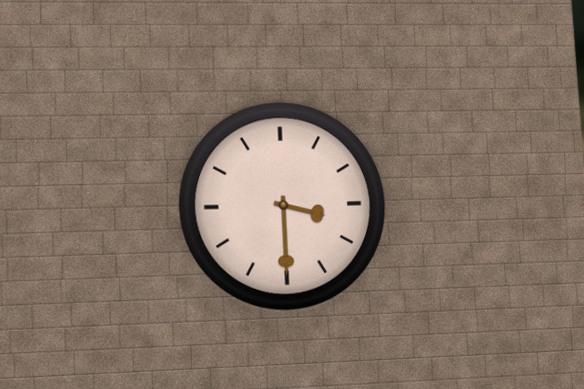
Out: {"hour": 3, "minute": 30}
